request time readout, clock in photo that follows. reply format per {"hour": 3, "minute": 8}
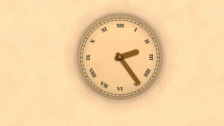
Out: {"hour": 2, "minute": 24}
